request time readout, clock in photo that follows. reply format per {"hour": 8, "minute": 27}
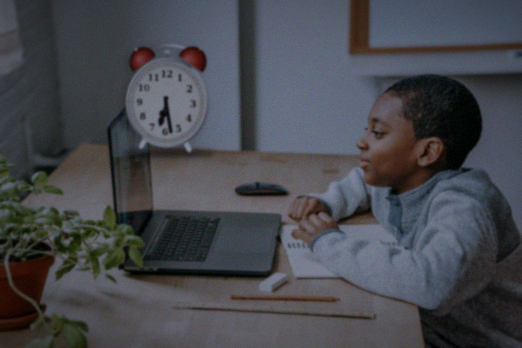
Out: {"hour": 6, "minute": 28}
